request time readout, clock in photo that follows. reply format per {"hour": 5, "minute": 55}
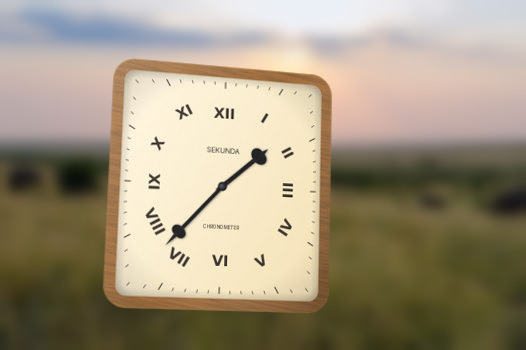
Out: {"hour": 1, "minute": 37}
